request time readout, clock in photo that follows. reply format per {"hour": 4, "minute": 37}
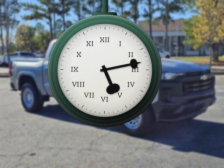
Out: {"hour": 5, "minute": 13}
